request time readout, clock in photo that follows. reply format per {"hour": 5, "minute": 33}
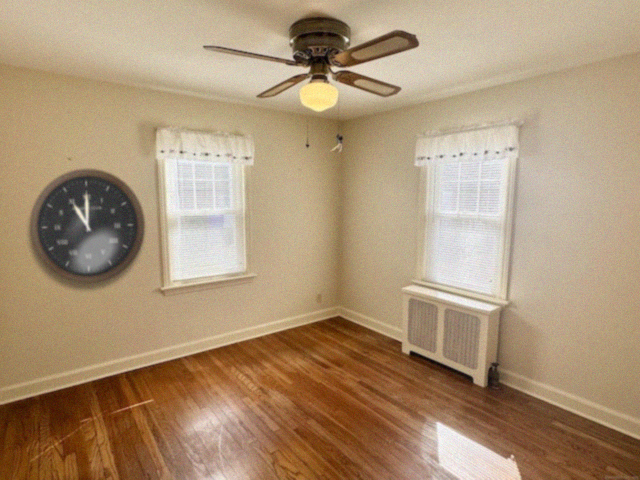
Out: {"hour": 11, "minute": 0}
